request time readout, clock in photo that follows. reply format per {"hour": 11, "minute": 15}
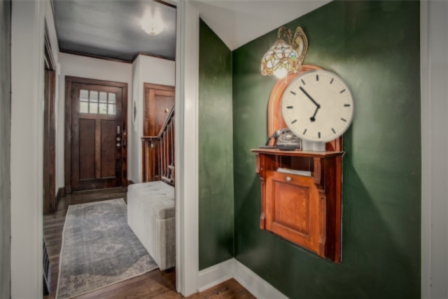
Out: {"hour": 6, "minute": 53}
